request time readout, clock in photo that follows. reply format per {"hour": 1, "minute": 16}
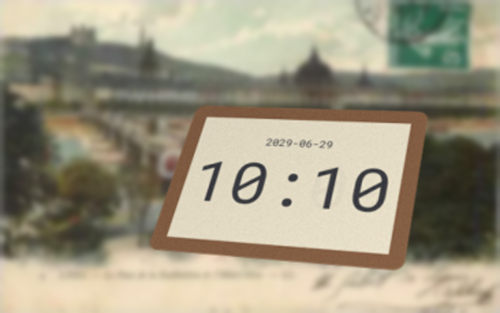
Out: {"hour": 10, "minute": 10}
